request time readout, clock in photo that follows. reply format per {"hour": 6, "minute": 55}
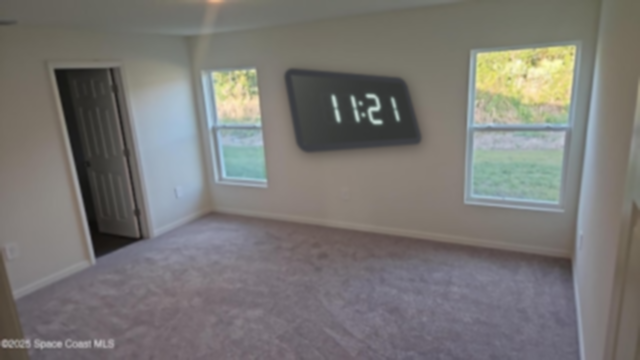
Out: {"hour": 11, "minute": 21}
